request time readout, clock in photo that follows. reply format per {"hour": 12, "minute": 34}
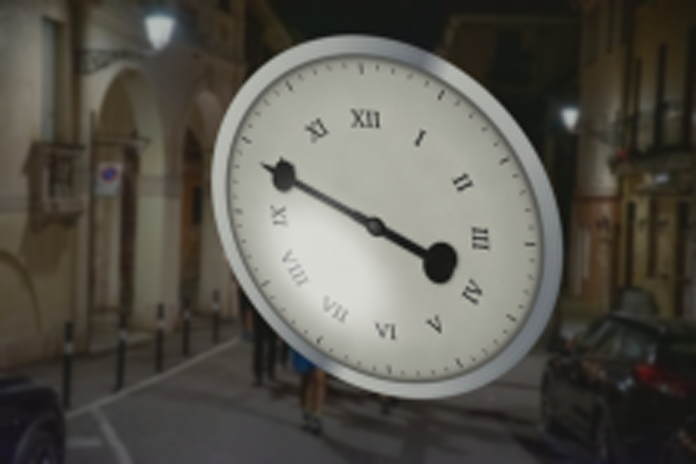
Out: {"hour": 3, "minute": 49}
